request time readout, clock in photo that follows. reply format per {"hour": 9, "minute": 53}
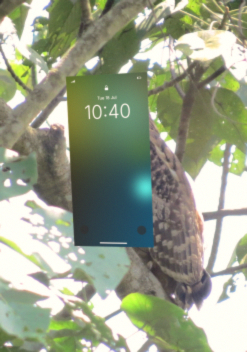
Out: {"hour": 10, "minute": 40}
